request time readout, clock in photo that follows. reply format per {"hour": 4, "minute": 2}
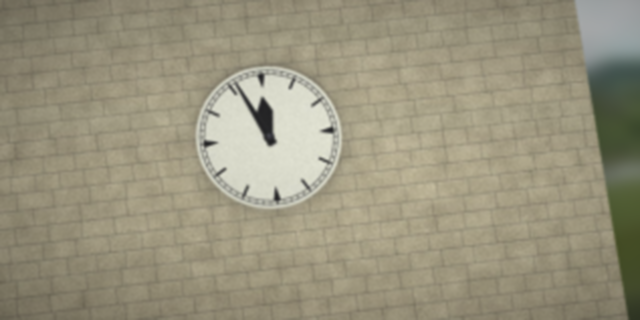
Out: {"hour": 11, "minute": 56}
